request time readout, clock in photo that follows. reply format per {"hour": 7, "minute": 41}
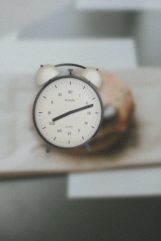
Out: {"hour": 8, "minute": 12}
